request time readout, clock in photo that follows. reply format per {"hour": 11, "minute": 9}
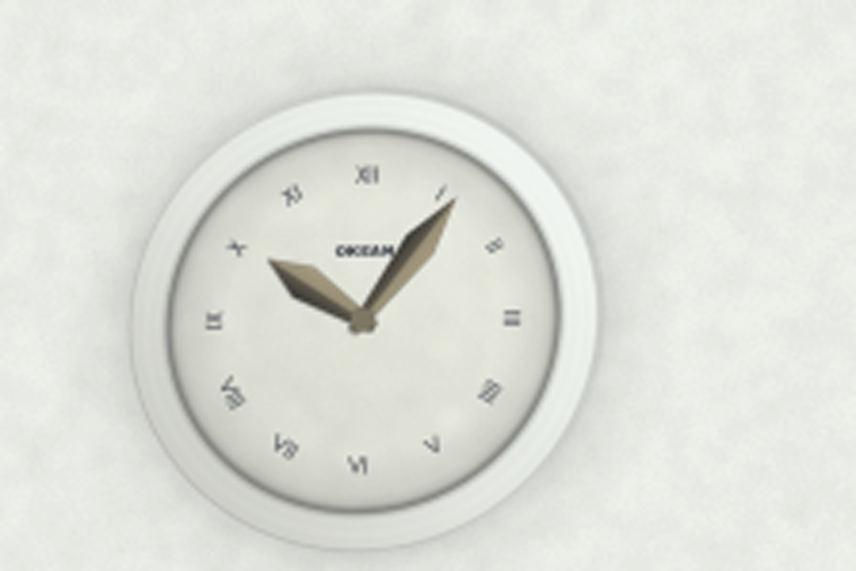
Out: {"hour": 10, "minute": 6}
